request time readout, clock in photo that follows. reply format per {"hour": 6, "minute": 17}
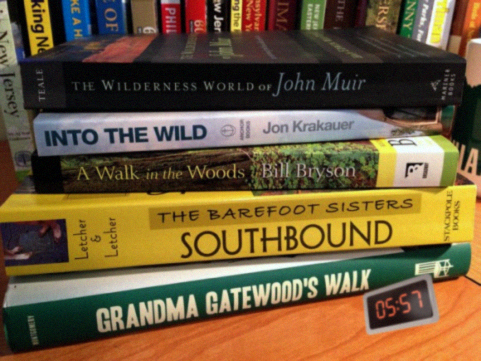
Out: {"hour": 5, "minute": 57}
